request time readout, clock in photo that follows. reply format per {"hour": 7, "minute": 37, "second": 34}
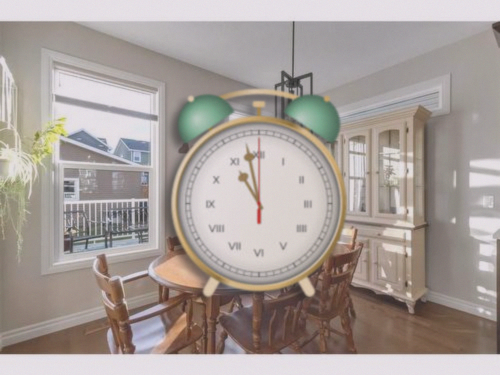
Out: {"hour": 10, "minute": 58, "second": 0}
